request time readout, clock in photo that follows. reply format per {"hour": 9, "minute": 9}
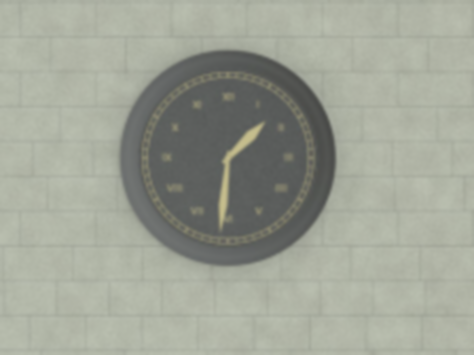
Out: {"hour": 1, "minute": 31}
